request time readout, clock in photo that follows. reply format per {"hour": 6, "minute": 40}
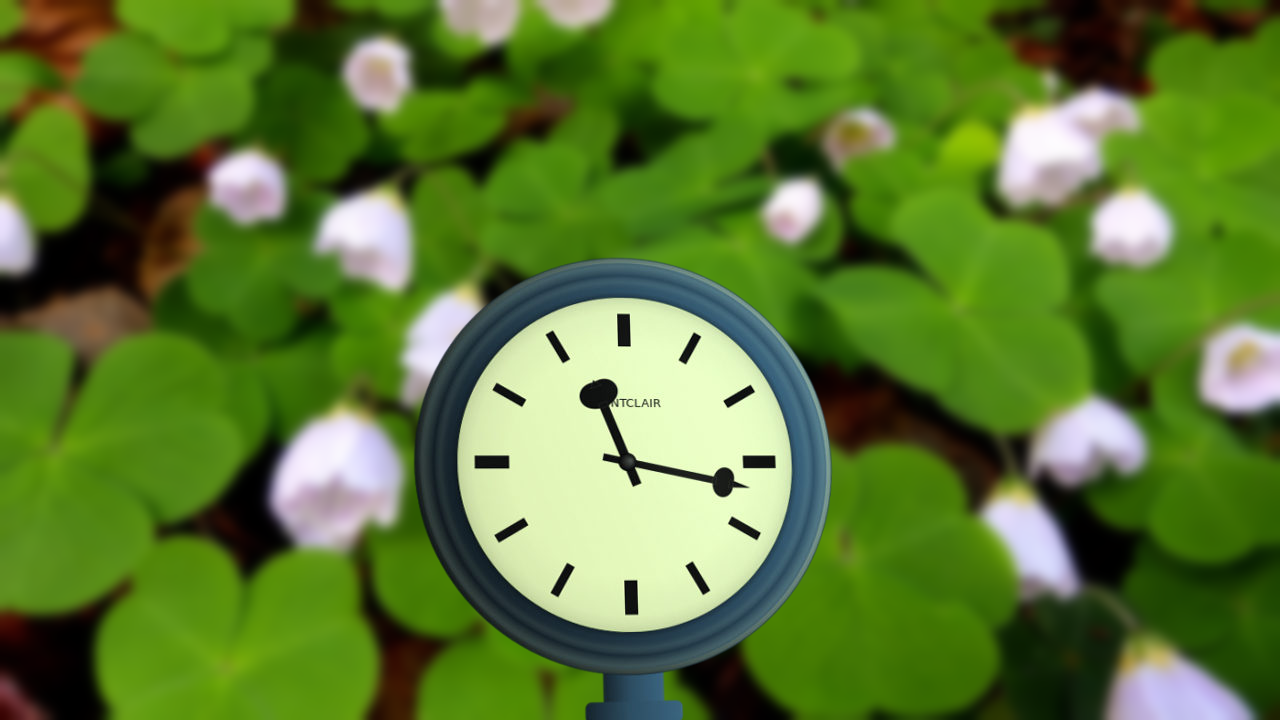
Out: {"hour": 11, "minute": 17}
